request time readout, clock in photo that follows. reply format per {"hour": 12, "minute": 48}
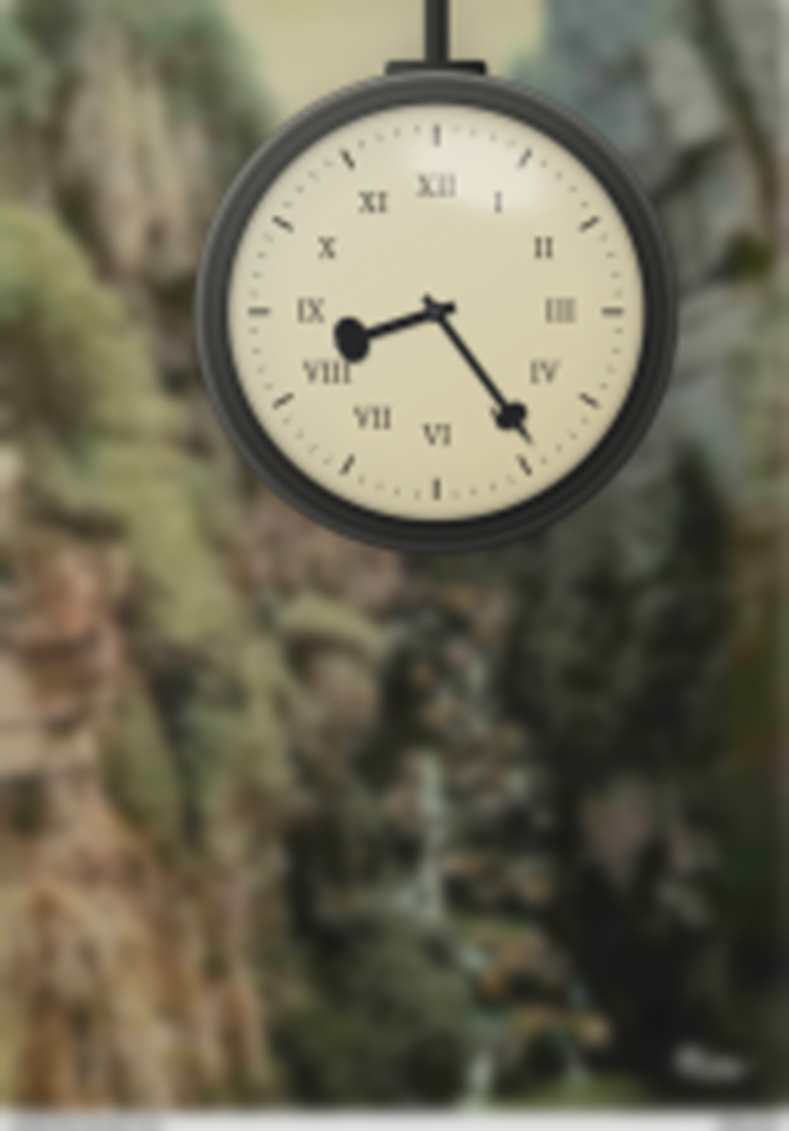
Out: {"hour": 8, "minute": 24}
